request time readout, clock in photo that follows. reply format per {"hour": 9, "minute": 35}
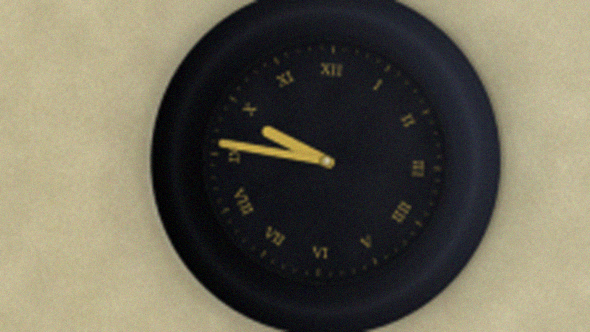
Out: {"hour": 9, "minute": 46}
